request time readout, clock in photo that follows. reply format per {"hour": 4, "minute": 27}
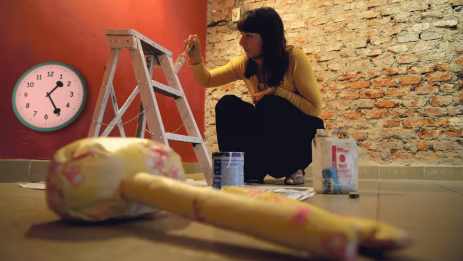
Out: {"hour": 1, "minute": 25}
